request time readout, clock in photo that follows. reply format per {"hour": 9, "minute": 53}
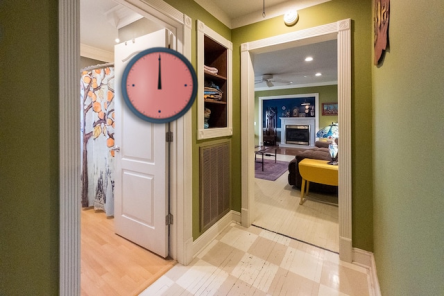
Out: {"hour": 12, "minute": 0}
